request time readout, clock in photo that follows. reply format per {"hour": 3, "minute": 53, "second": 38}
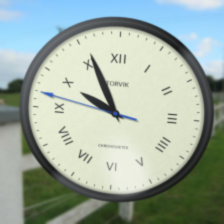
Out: {"hour": 9, "minute": 55, "second": 47}
